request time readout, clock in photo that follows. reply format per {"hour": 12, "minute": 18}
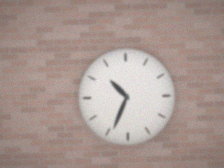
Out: {"hour": 10, "minute": 34}
